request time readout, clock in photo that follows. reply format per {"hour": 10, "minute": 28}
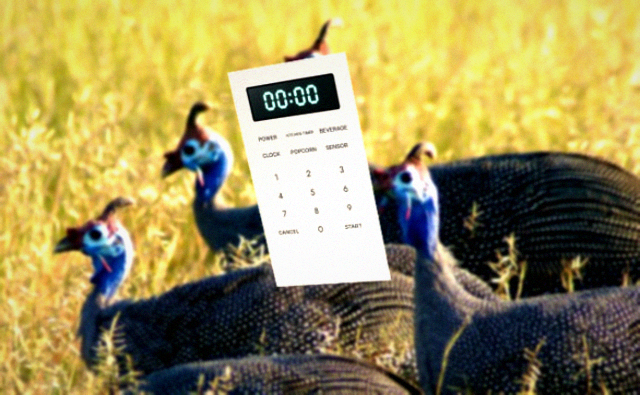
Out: {"hour": 0, "minute": 0}
